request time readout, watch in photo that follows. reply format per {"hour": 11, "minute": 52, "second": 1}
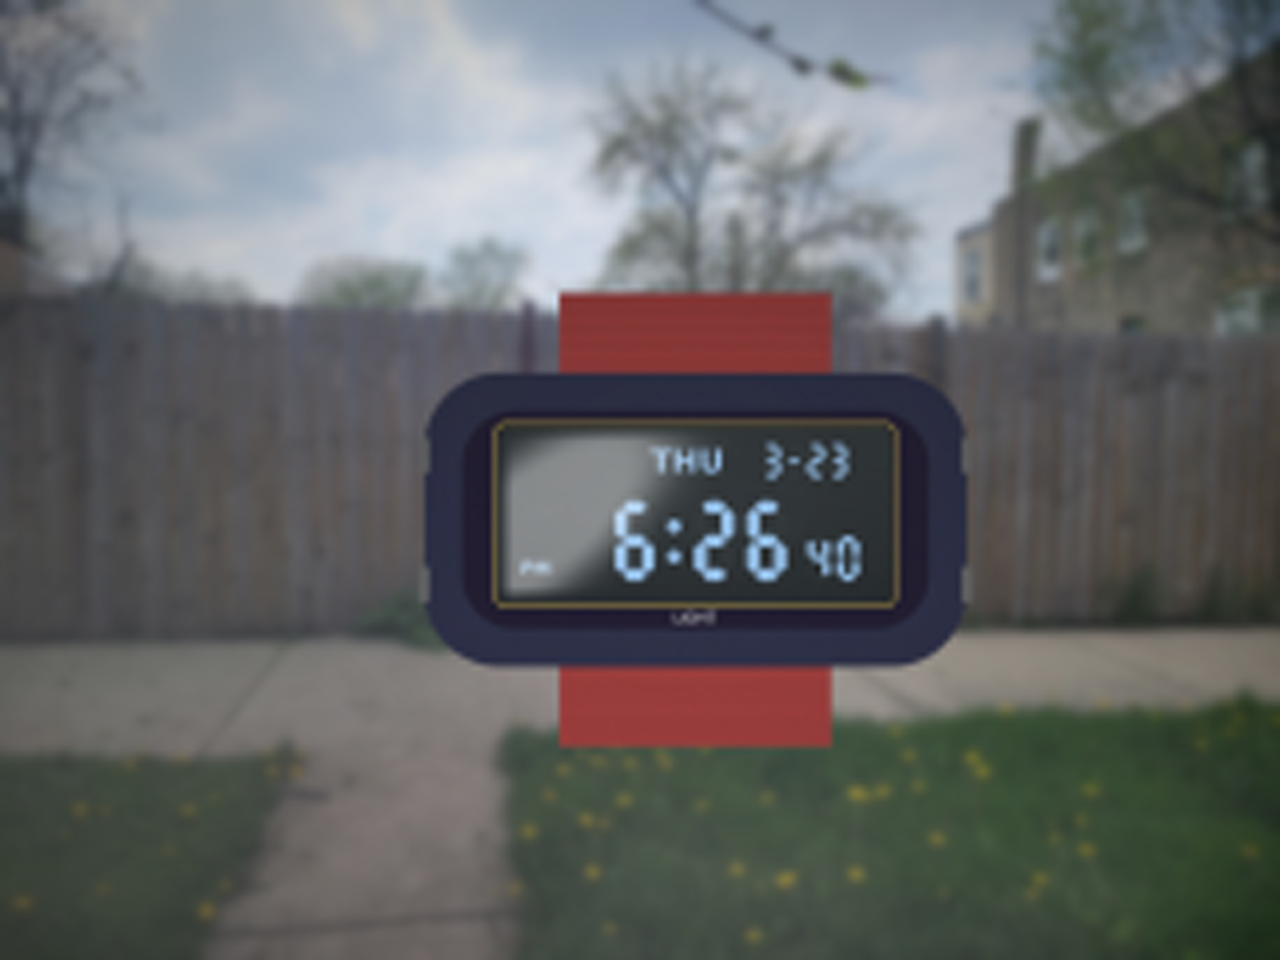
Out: {"hour": 6, "minute": 26, "second": 40}
